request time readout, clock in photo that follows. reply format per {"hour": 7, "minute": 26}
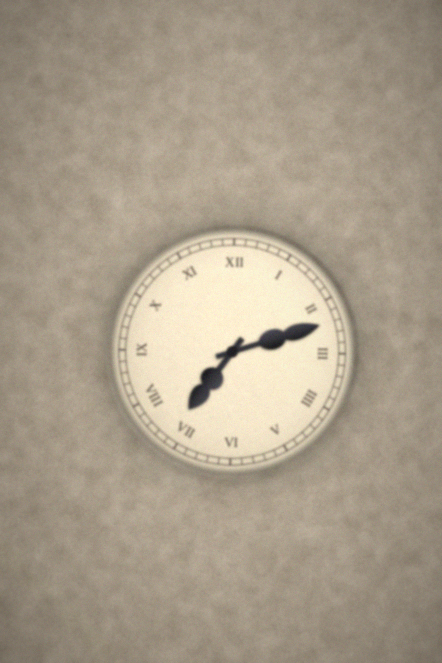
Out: {"hour": 7, "minute": 12}
